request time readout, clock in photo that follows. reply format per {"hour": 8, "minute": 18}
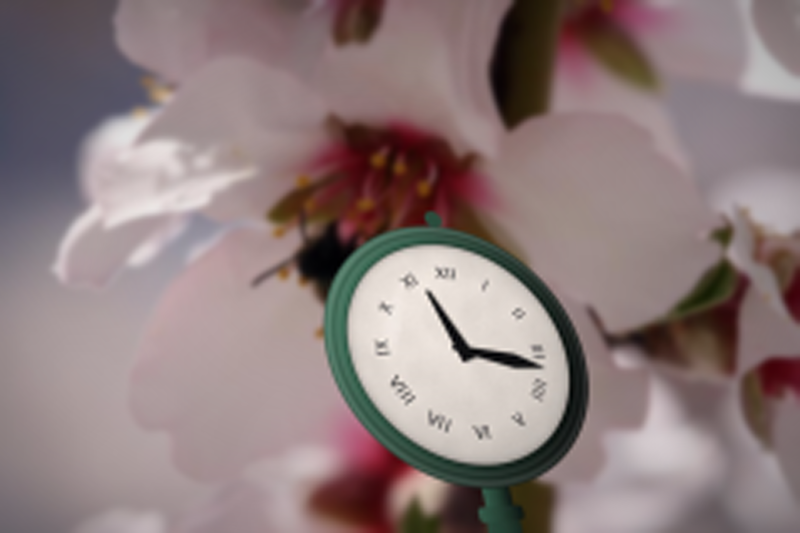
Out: {"hour": 11, "minute": 17}
